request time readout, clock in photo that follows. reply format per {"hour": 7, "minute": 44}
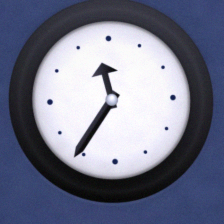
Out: {"hour": 11, "minute": 36}
